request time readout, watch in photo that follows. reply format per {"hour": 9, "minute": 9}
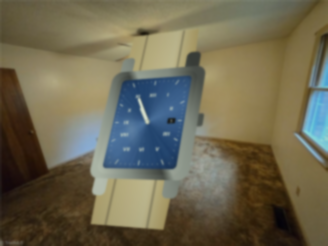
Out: {"hour": 10, "minute": 55}
